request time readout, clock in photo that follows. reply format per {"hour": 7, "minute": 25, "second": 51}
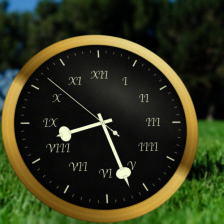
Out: {"hour": 8, "minute": 26, "second": 52}
